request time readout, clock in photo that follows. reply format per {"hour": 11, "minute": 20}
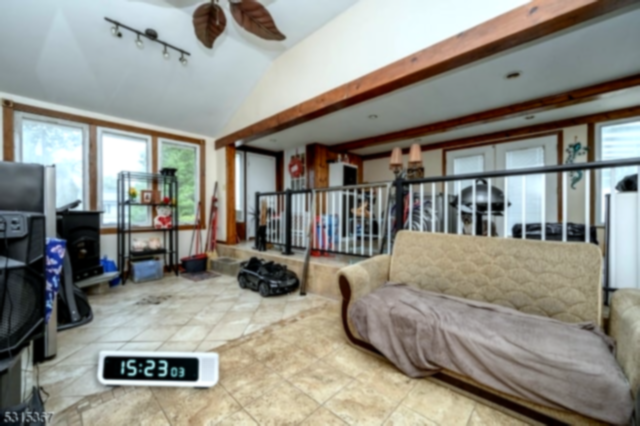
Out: {"hour": 15, "minute": 23}
